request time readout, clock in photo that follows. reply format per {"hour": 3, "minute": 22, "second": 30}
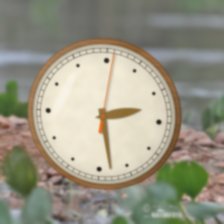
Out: {"hour": 2, "minute": 28, "second": 1}
